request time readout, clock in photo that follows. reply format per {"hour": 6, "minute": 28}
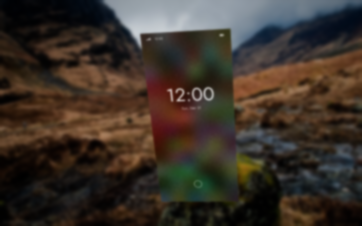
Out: {"hour": 12, "minute": 0}
